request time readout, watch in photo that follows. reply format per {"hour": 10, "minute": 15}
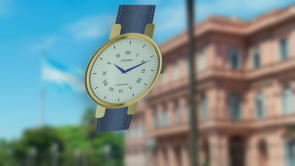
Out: {"hour": 10, "minute": 11}
